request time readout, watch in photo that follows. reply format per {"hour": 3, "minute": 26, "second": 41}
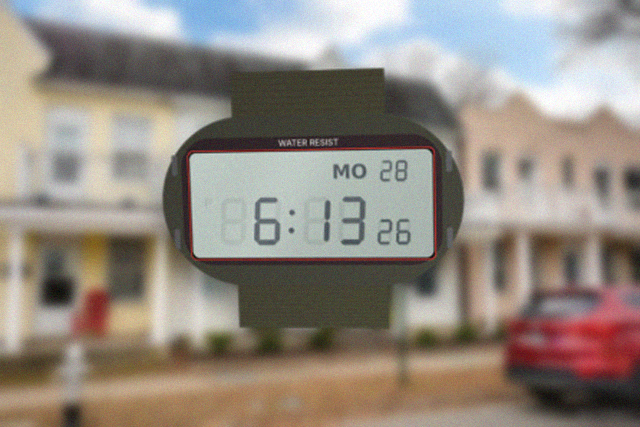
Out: {"hour": 6, "minute": 13, "second": 26}
